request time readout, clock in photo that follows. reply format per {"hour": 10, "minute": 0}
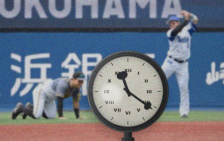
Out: {"hour": 11, "minute": 21}
